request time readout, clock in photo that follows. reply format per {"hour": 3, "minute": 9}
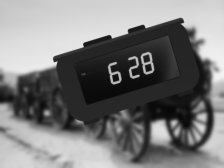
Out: {"hour": 6, "minute": 28}
